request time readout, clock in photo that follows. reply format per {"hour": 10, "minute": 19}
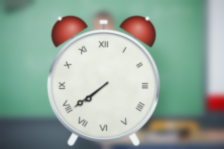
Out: {"hour": 7, "minute": 39}
